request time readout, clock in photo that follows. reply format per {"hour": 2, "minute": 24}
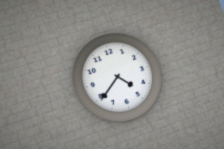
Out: {"hour": 4, "minute": 39}
